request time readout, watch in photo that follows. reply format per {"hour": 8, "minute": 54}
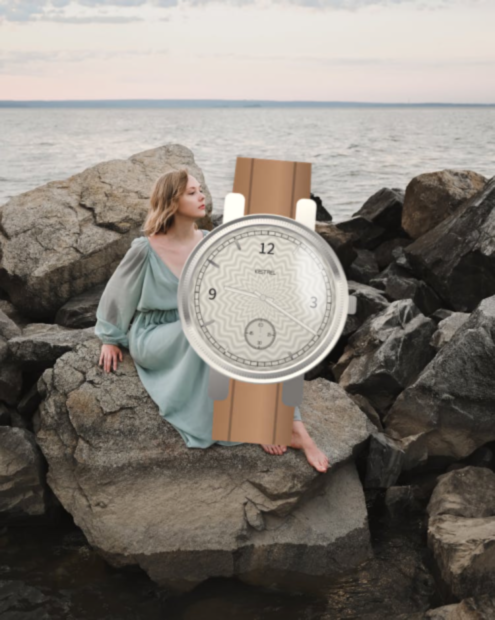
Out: {"hour": 9, "minute": 20}
